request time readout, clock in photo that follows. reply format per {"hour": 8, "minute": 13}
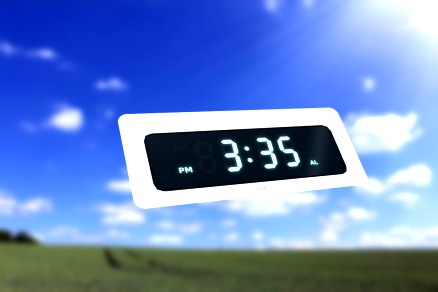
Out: {"hour": 3, "minute": 35}
